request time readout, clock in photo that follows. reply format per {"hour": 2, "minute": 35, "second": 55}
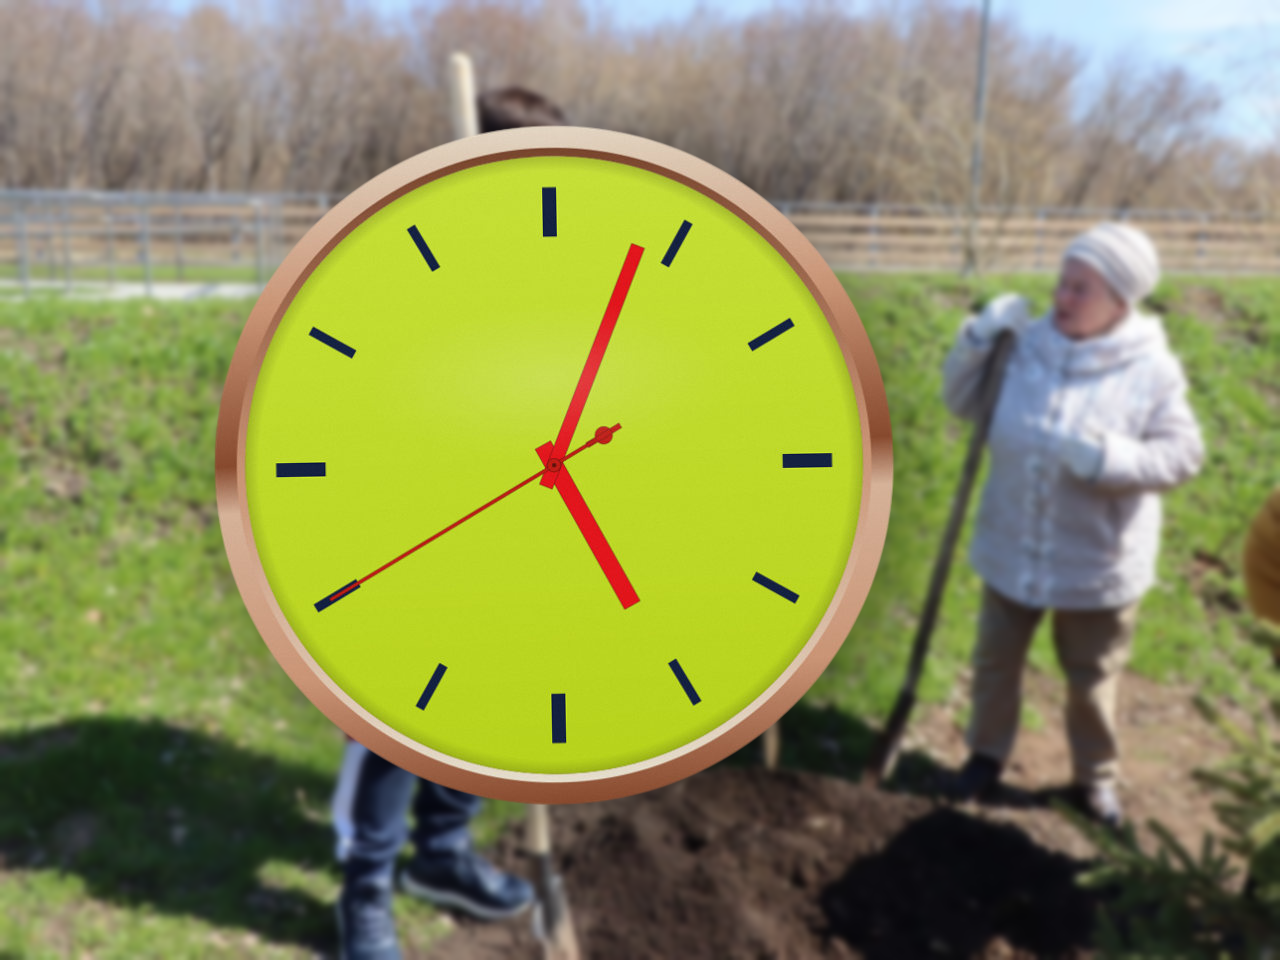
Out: {"hour": 5, "minute": 3, "second": 40}
